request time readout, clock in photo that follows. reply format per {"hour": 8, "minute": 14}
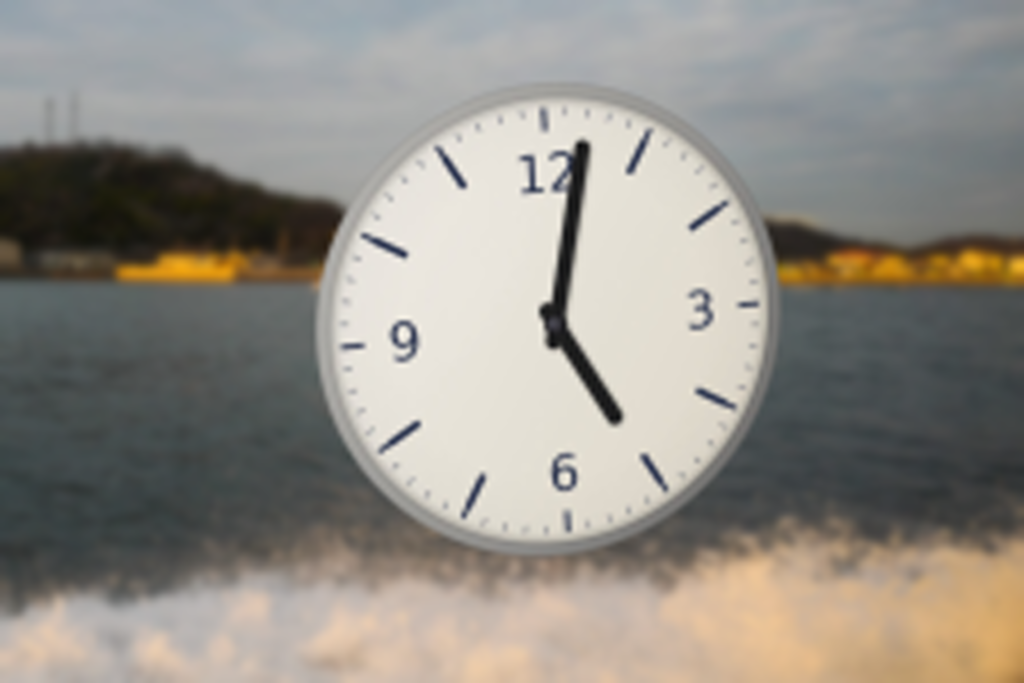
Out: {"hour": 5, "minute": 2}
